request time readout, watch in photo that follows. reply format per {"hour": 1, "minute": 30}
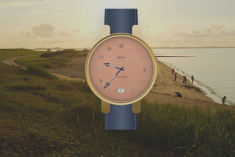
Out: {"hour": 9, "minute": 37}
